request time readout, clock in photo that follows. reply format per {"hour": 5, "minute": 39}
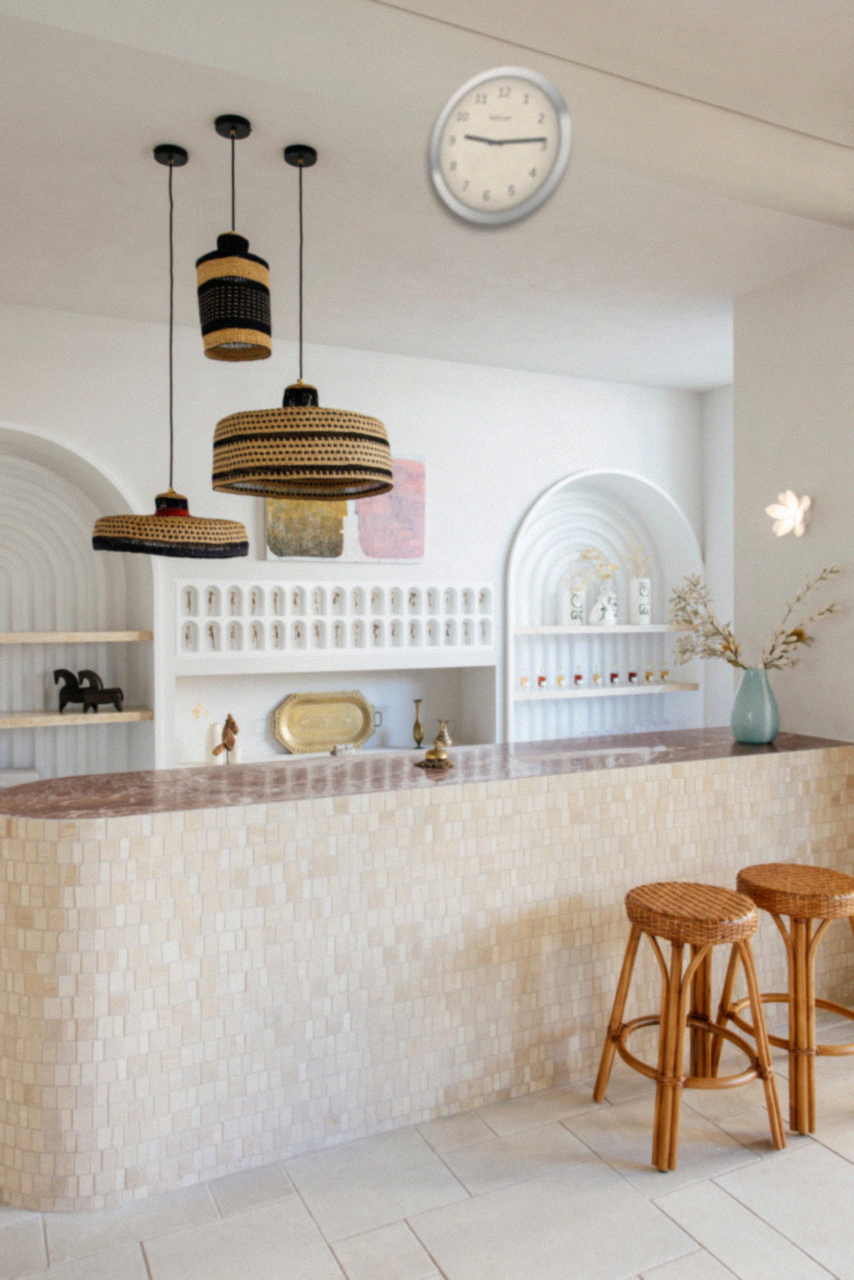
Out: {"hour": 9, "minute": 14}
